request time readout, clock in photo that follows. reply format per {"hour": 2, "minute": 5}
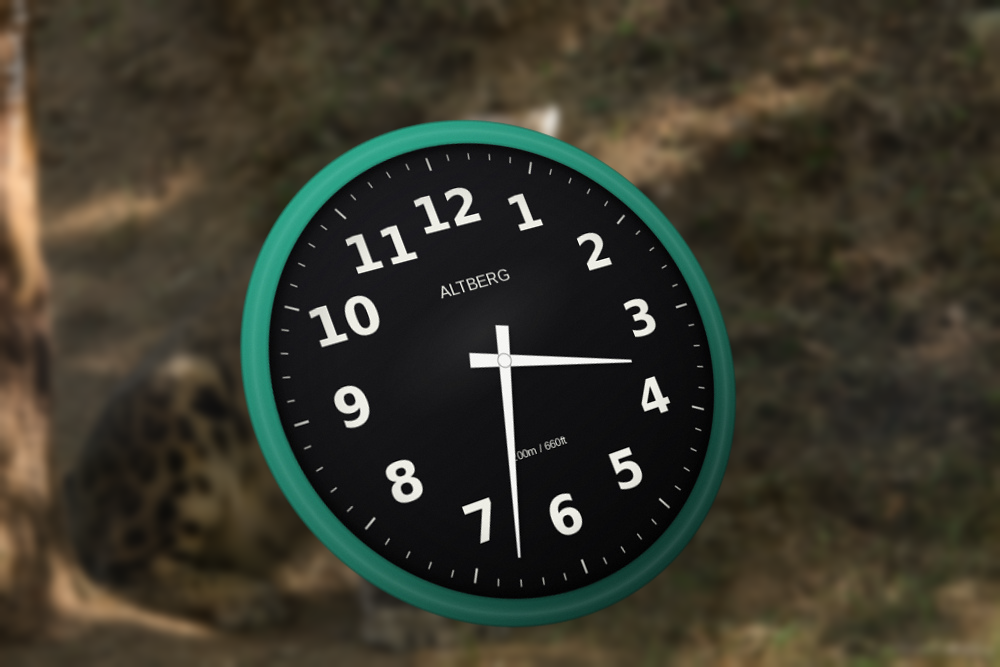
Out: {"hour": 3, "minute": 33}
